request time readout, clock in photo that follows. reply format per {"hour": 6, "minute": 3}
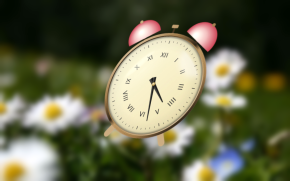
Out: {"hour": 4, "minute": 28}
